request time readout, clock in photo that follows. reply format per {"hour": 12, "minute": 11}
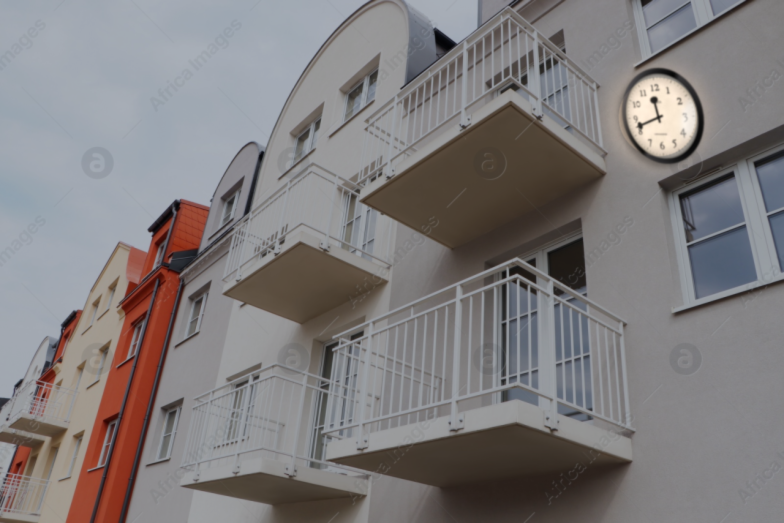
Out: {"hour": 11, "minute": 42}
